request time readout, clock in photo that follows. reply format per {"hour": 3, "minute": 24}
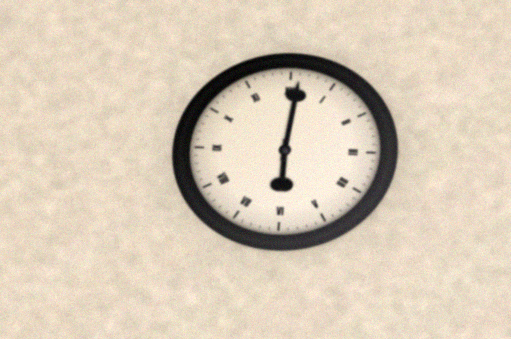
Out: {"hour": 6, "minute": 1}
